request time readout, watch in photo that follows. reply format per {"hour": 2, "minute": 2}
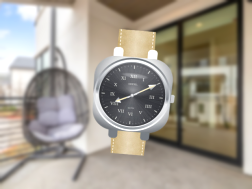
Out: {"hour": 8, "minute": 10}
